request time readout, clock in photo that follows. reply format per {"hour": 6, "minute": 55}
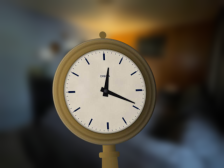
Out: {"hour": 12, "minute": 19}
